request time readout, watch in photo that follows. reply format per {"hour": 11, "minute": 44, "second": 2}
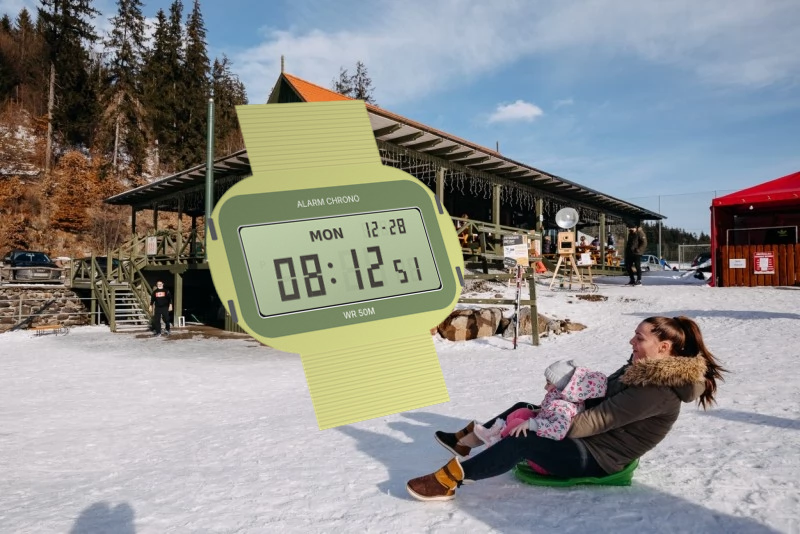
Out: {"hour": 8, "minute": 12, "second": 51}
